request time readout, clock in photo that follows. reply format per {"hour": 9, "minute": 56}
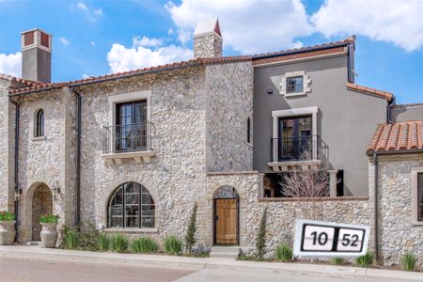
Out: {"hour": 10, "minute": 52}
